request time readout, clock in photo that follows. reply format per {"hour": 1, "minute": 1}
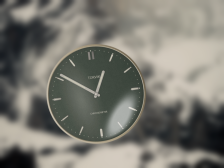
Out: {"hour": 12, "minute": 51}
